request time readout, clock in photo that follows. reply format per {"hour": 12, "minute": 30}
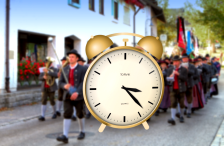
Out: {"hour": 3, "minute": 23}
